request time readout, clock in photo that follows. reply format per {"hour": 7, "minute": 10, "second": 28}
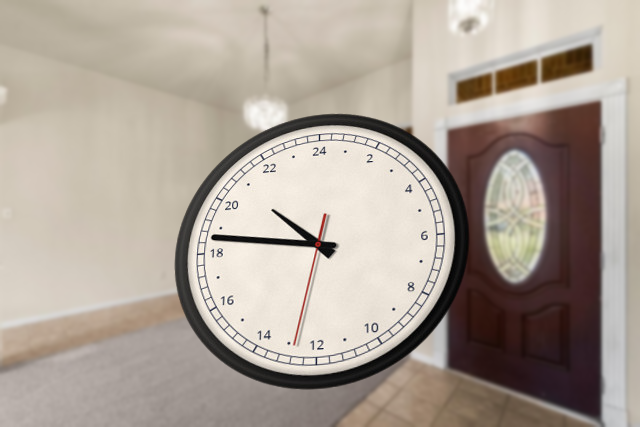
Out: {"hour": 20, "minute": 46, "second": 32}
